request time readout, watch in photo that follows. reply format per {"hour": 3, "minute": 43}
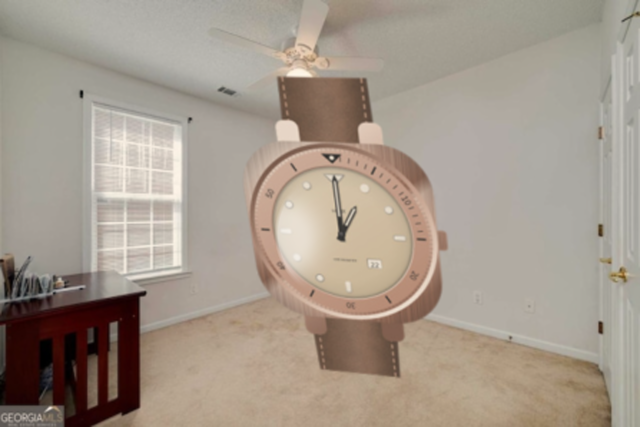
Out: {"hour": 1, "minute": 0}
